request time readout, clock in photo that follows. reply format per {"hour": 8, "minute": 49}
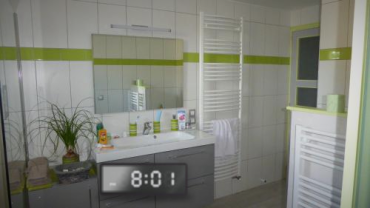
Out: {"hour": 8, "minute": 1}
